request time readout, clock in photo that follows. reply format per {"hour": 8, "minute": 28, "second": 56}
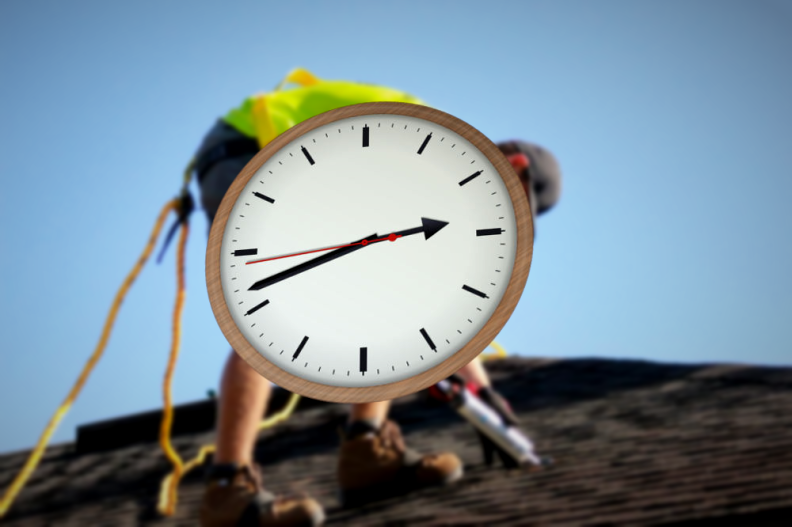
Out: {"hour": 2, "minute": 41, "second": 44}
